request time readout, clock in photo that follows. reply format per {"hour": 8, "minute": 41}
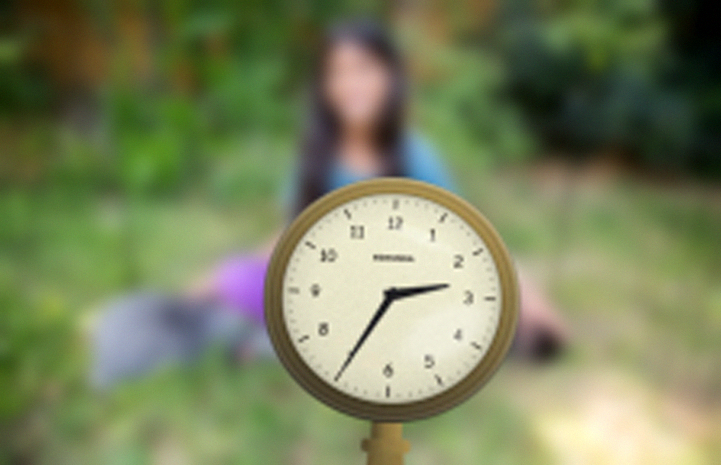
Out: {"hour": 2, "minute": 35}
